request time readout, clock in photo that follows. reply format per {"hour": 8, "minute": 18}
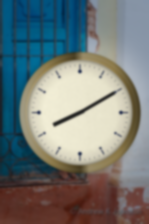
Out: {"hour": 8, "minute": 10}
